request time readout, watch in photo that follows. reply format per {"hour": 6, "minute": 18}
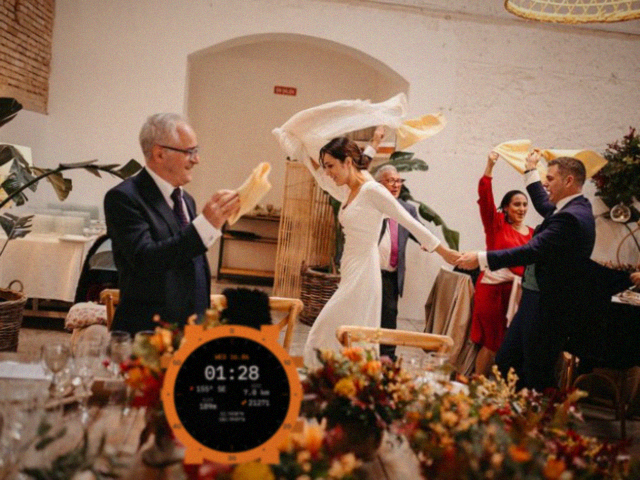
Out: {"hour": 1, "minute": 28}
